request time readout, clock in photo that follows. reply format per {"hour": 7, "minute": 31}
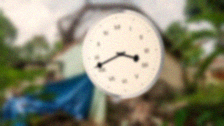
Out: {"hour": 3, "minute": 42}
